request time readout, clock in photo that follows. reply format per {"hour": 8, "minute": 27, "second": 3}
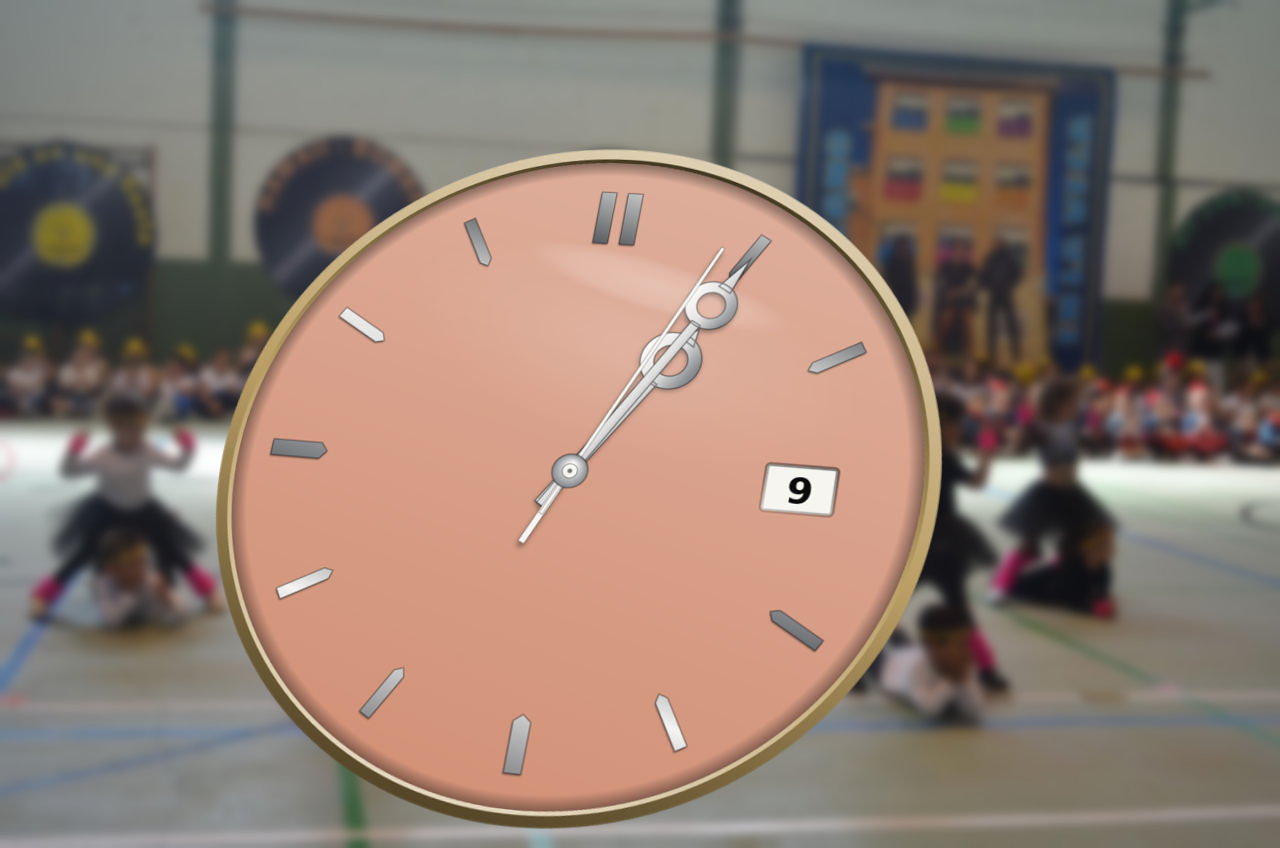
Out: {"hour": 1, "minute": 5, "second": 4}
